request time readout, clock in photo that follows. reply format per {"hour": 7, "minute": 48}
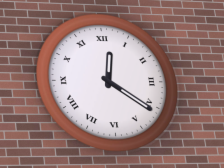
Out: {"hour": 12, "minute": 21}
